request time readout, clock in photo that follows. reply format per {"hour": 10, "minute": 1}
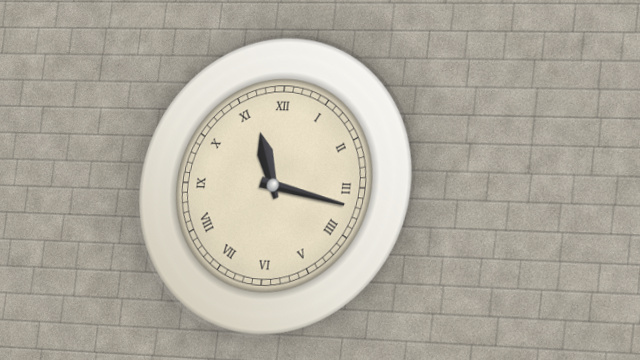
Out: {"hour": 11, "minute": 17}
